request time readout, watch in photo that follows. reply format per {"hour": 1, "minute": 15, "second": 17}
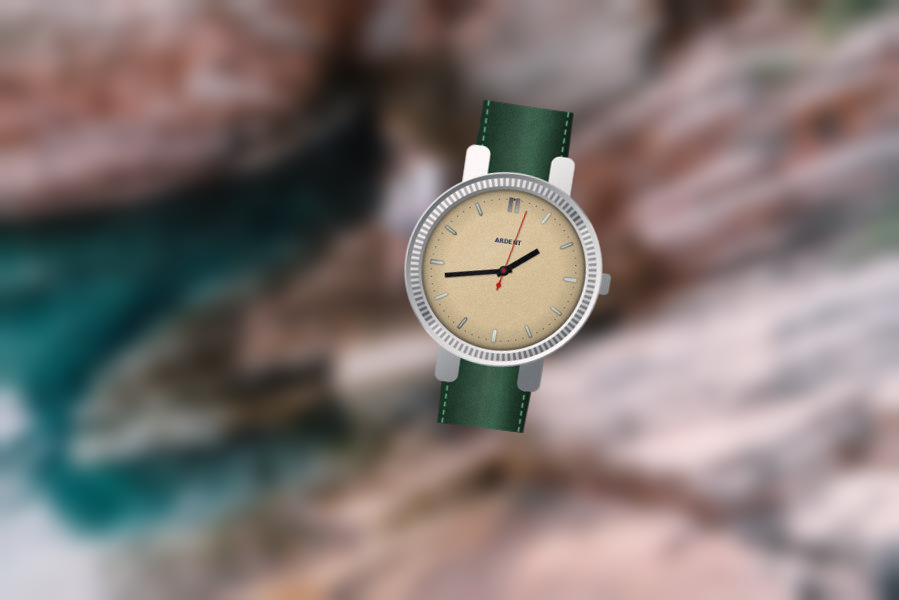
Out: {"hour": 1, "minute": 43, "second": 2}
